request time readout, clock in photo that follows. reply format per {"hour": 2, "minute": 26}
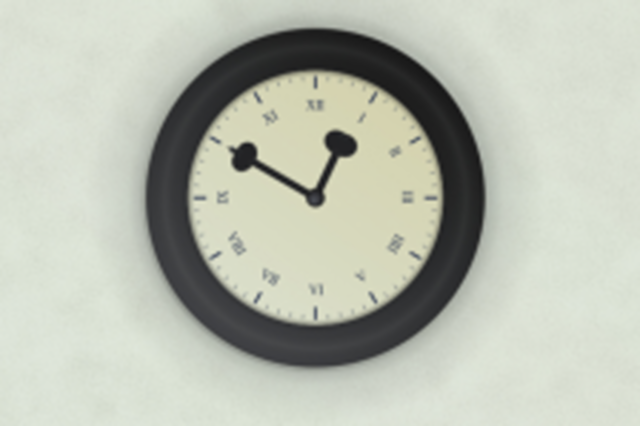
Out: {"hour": 12, "minute": 50}
